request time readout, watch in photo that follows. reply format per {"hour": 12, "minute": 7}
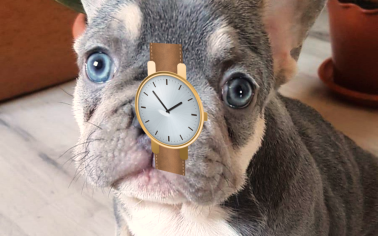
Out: {"hour": 1, "minute": 53}
